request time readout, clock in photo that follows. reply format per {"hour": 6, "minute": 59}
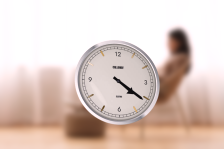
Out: {"hour": 4, "minute": 21}
